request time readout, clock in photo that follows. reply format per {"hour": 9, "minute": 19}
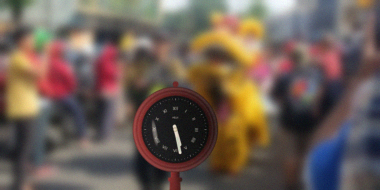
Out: {"hour": 5, "minute": 28}
